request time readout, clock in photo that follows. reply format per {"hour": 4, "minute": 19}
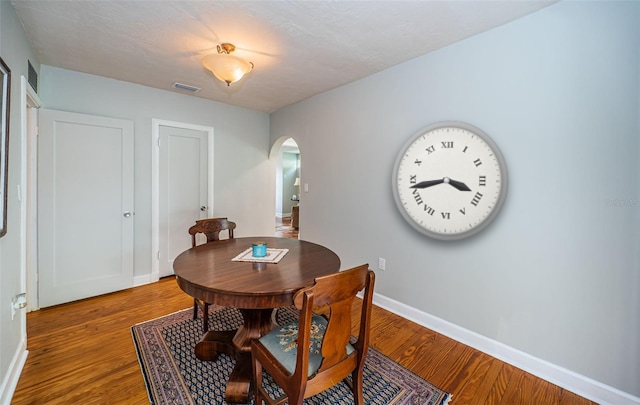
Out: {"hour": 3, "minute": 43}
